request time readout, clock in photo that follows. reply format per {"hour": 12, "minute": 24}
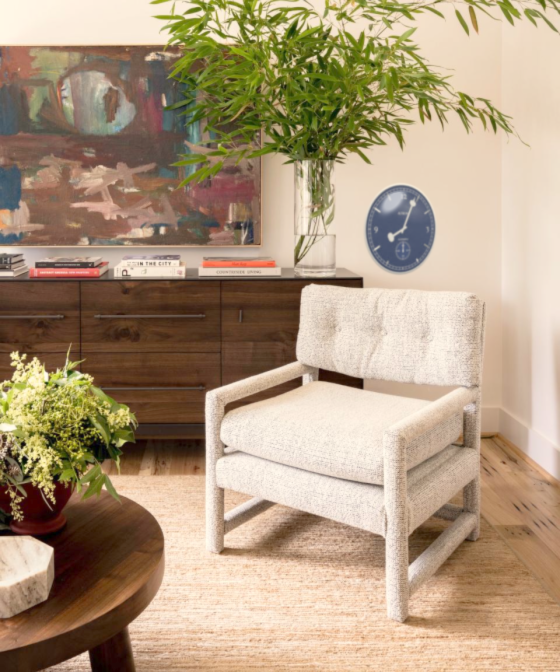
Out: {"hour": 8, "minute": 4}
